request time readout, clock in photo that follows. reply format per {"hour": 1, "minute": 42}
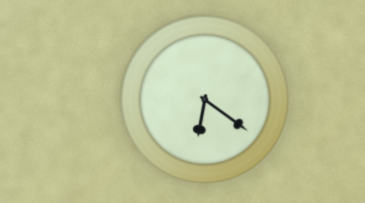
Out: {"hour": 6, "minute": 21}
